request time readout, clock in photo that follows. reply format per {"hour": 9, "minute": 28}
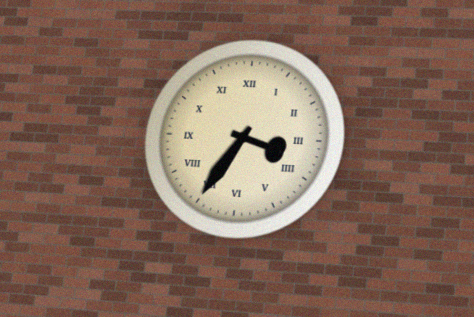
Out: {"hour": 3, "minute": 35}
